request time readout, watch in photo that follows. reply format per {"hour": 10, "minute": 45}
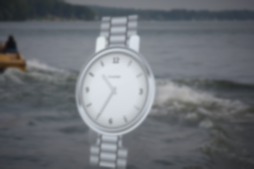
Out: {"hour": 10, "minute": 35}
